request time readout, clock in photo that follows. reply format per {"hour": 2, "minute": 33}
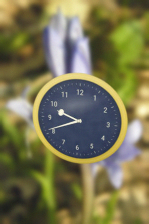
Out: {"hour": 9, "minute": 41}
